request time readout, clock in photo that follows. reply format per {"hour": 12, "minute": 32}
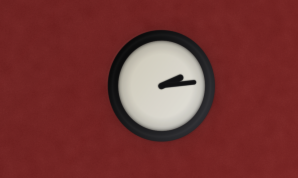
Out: {"hour": 2, "minute": 14}
